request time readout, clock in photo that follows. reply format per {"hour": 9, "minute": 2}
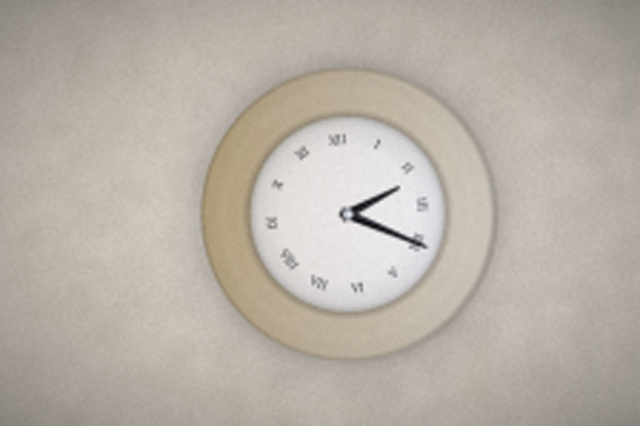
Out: {"hour": 2, "minute": 20}
